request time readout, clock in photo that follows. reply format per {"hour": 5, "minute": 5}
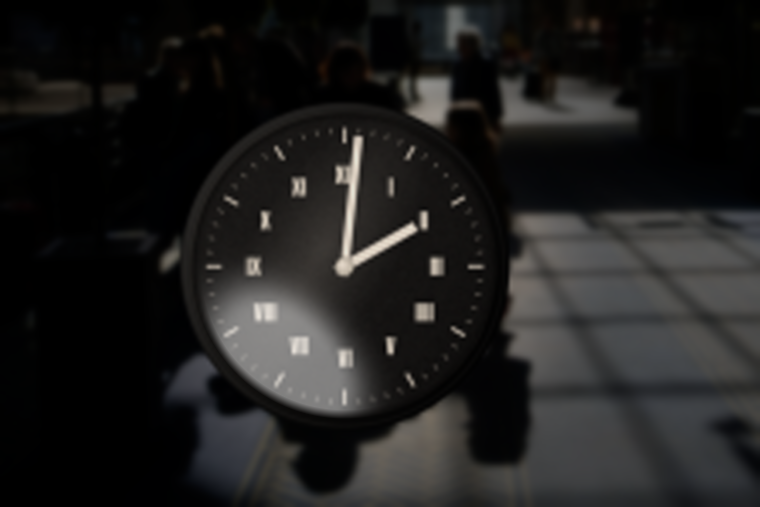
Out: {"hour": 2, "minute": 1}
